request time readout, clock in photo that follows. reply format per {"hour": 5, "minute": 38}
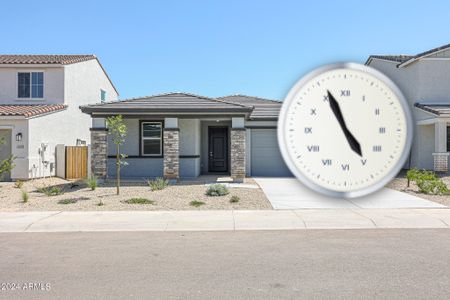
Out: {"hour": 4, "minute": 56}
